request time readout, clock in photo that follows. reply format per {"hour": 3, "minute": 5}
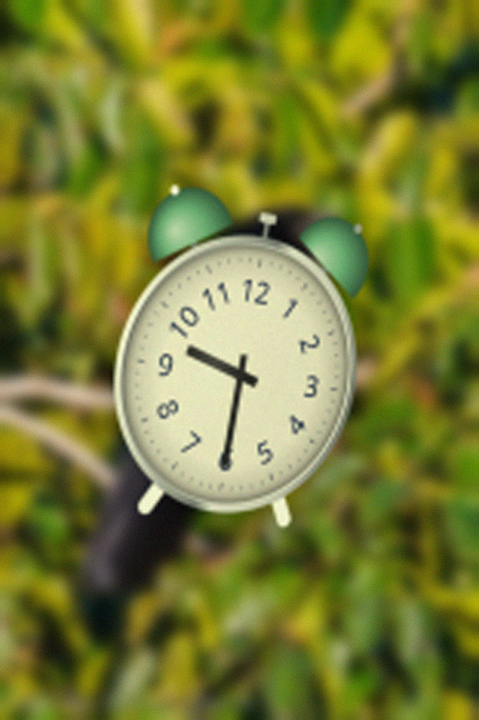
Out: {"hour": 9, "minute": 30}
